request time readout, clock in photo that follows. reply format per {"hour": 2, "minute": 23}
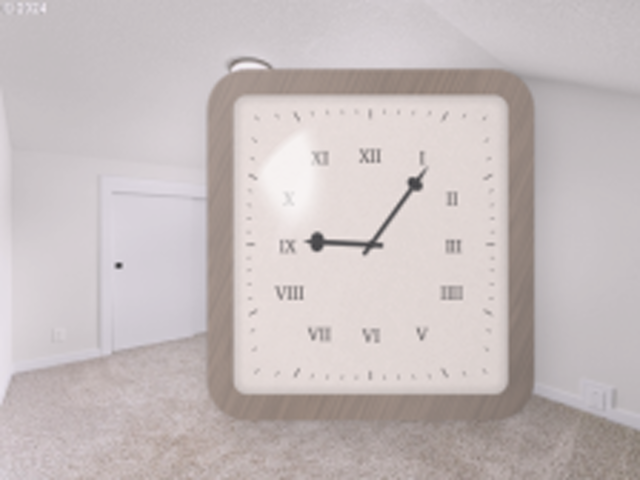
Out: {"hour": 9, "minute": 6}
